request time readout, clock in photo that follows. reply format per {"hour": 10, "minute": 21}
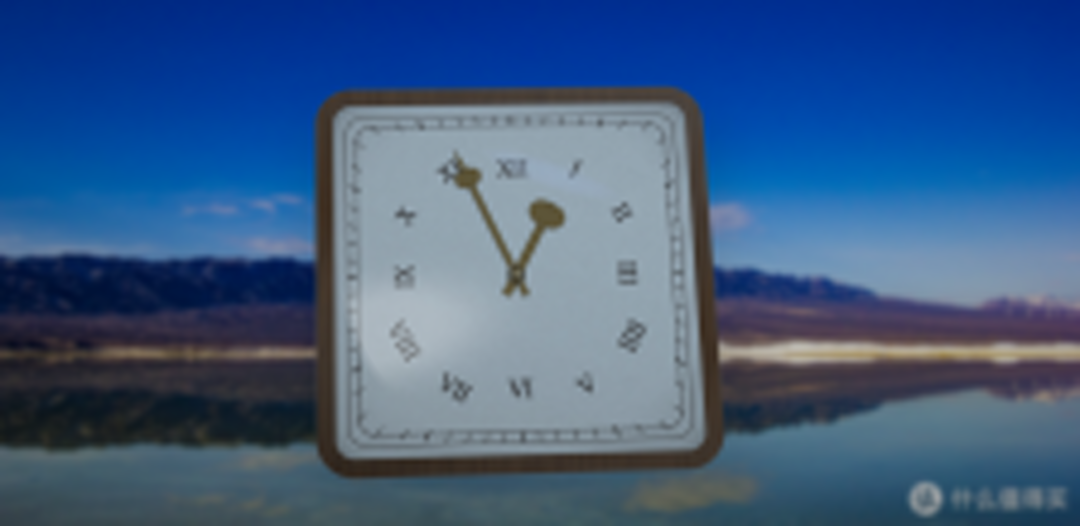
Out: {"hour": 12, "minute": 56}
